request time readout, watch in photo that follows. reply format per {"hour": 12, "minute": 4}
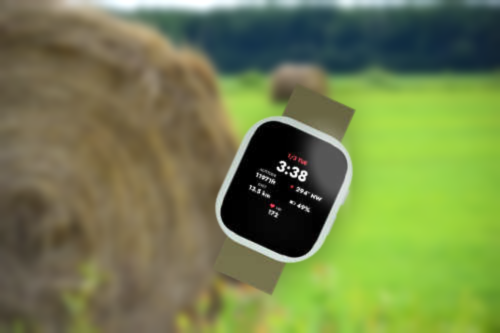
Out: {"hour": 3, "minute": 38}
